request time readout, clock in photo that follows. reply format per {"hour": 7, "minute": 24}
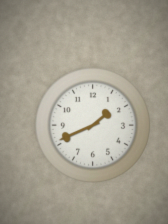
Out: {"hour": 1, "minute": 41}
